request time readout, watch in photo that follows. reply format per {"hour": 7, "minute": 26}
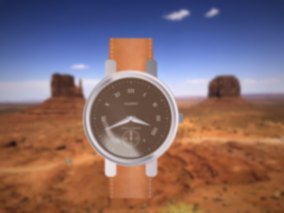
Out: {"hour": 3, "minute": 41}
